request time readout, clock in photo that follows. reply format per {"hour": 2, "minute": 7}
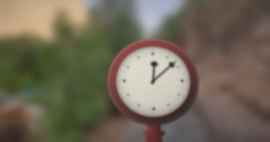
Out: {"hour": 12, "minute": 8}
